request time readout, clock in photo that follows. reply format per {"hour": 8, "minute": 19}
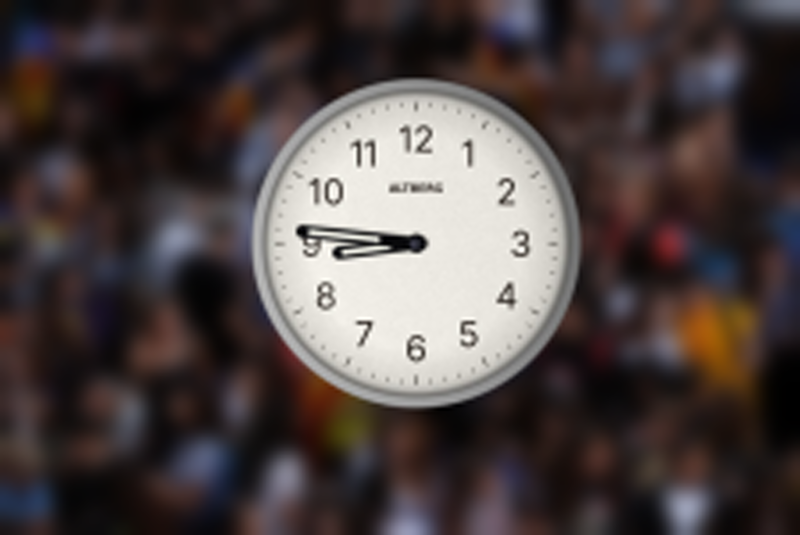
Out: {"hour": 8, "minute": 46}
